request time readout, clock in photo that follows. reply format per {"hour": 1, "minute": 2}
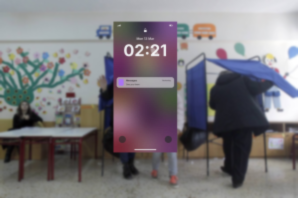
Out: {"hour": 2, "minute": 21}
